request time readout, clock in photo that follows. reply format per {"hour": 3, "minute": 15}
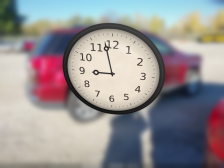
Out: {"hour": 8, "minute": 58}
